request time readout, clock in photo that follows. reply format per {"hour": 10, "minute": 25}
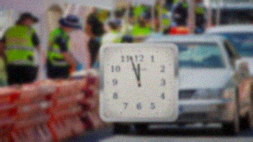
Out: {"hour": 11, "minute": 57}
